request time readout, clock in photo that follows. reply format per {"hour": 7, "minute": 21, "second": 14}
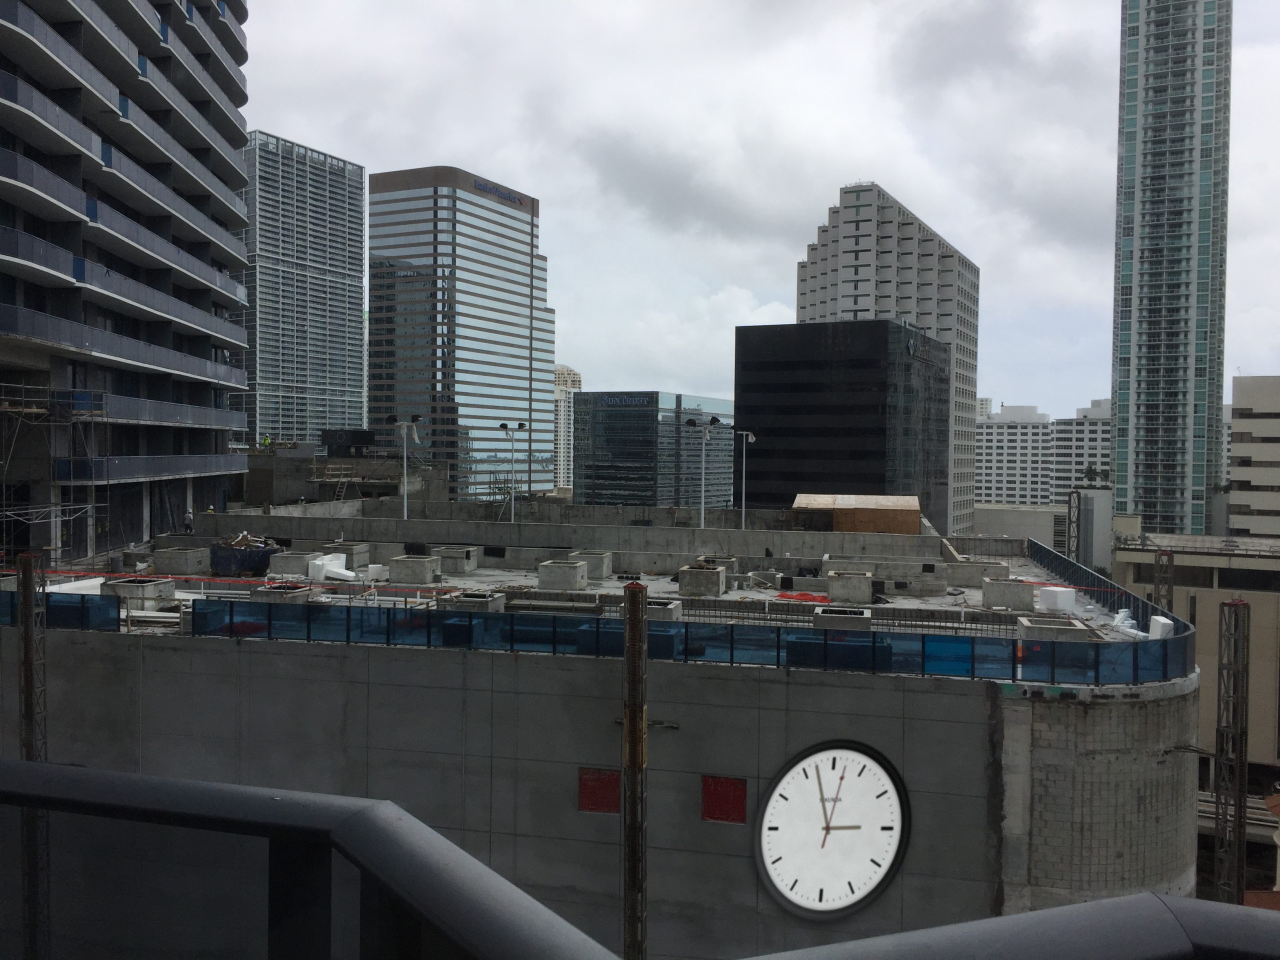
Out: {"hour": 2, "minute": 57, "second": 2}
